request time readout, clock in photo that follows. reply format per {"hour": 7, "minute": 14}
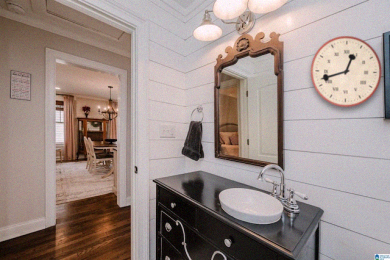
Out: {"hour": 12, "minute": 42}
